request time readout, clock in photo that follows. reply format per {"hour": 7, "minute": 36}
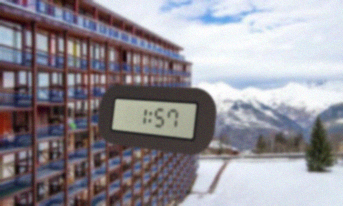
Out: {"hour": 1, "minute": 57}
